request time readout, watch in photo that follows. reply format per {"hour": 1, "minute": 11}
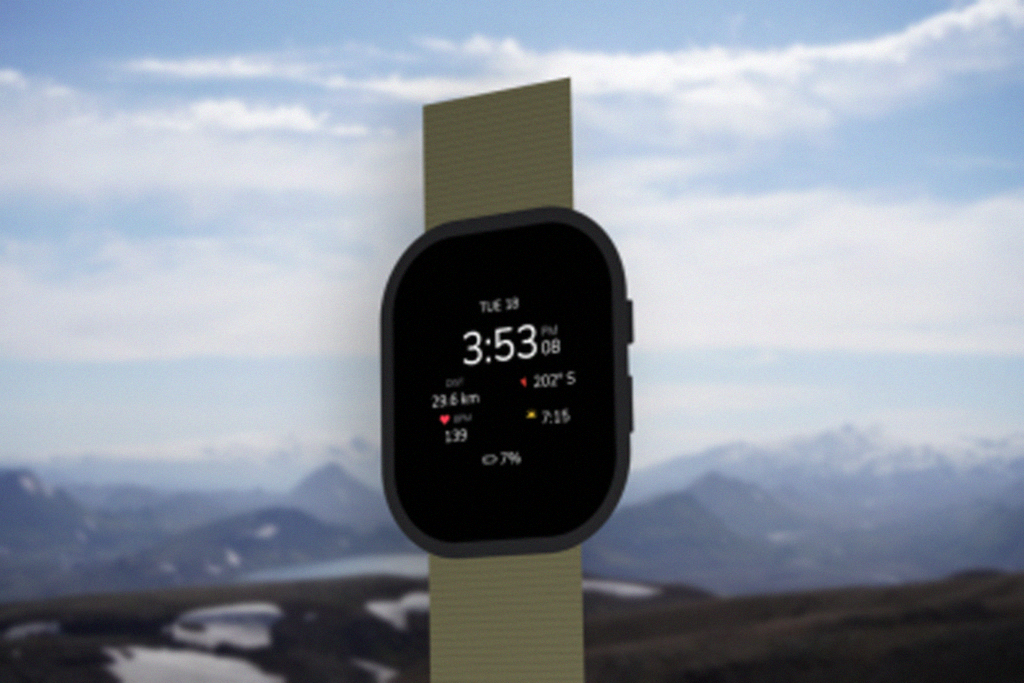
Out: {"hour": 3, "minute": 53}
